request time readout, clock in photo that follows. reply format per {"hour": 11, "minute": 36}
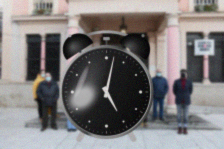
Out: {"hour": 5, "minute": 2}
